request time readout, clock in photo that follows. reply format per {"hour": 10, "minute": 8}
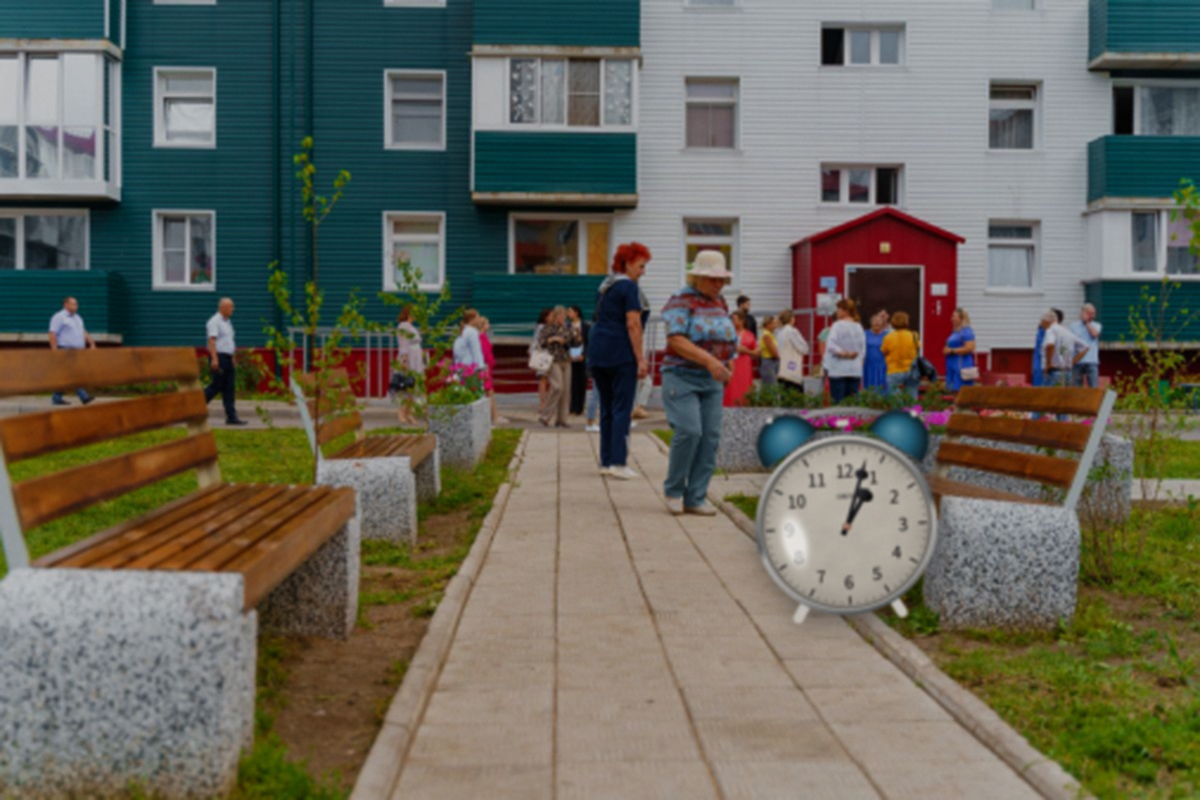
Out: {"hour": 1, "minute": 3}
